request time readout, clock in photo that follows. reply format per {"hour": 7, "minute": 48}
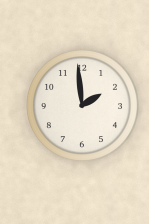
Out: {"hour": 1, "minute": 59}
